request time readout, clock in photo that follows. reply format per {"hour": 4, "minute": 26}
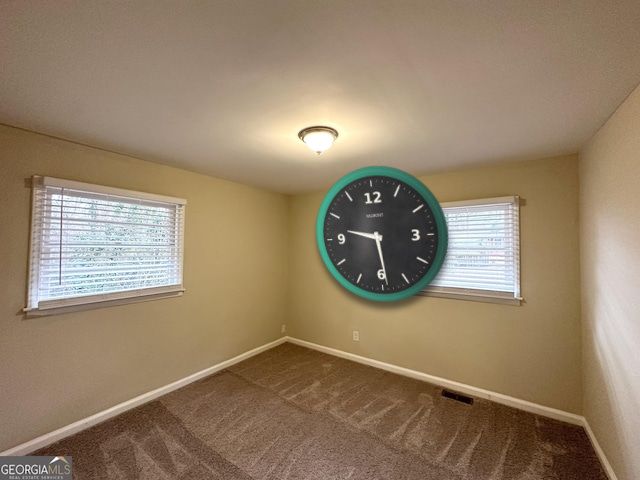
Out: {"hour": 9, "minute": 29}
